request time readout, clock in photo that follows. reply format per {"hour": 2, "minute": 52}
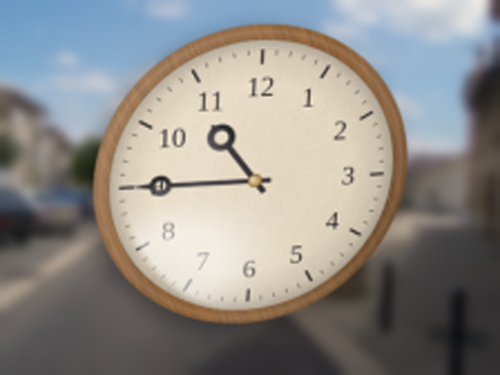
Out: {"hour": 10, "minute": 45}
